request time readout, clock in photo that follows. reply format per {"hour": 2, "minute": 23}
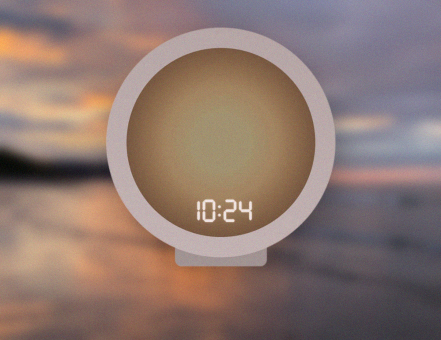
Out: {"hour": 10, "minute": 24}
